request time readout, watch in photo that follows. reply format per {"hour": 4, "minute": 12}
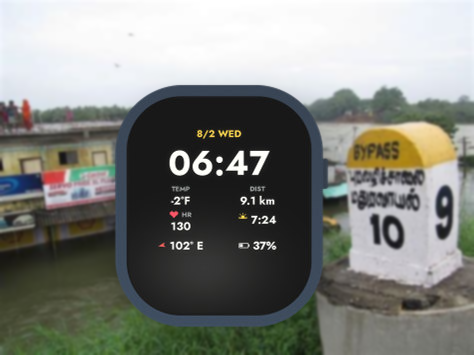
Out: {"hour": 6, "minute": 47}
